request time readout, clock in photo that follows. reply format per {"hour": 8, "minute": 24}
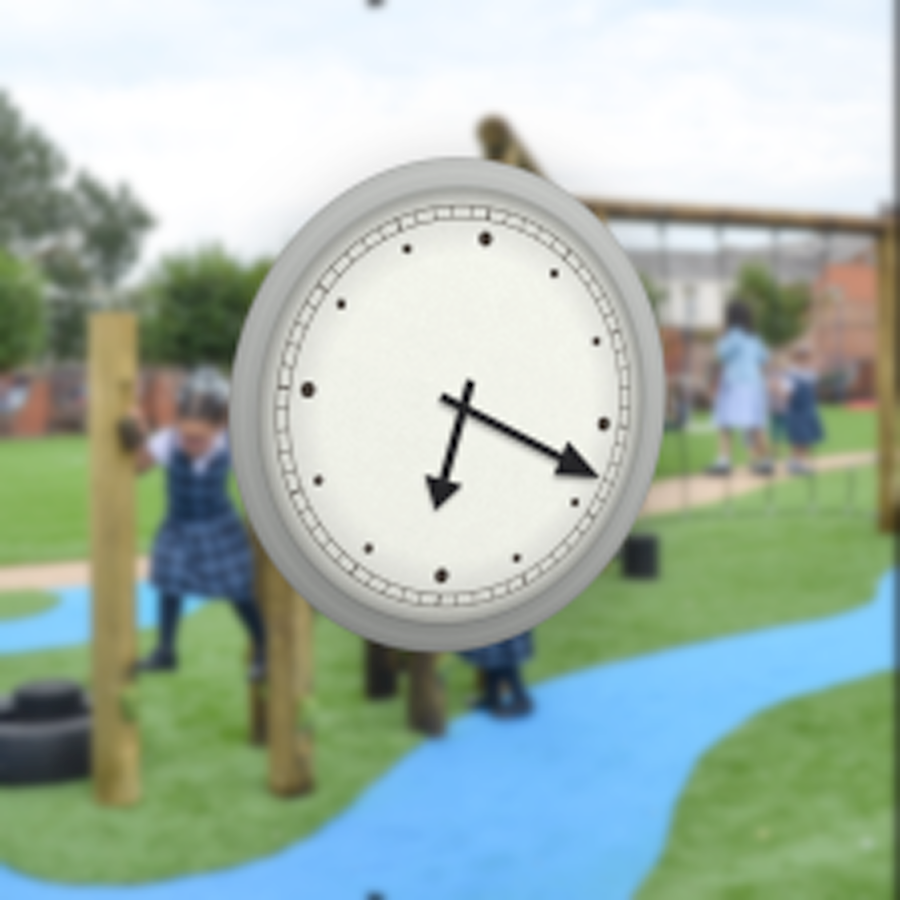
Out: {"hour": 6, "minute": 18}
